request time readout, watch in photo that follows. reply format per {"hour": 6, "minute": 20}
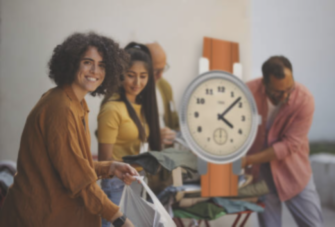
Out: {"hour": 4, "minute": 8}
